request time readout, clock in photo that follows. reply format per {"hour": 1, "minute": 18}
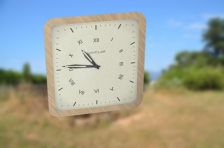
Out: {"hour": 10, "minute": 46}
